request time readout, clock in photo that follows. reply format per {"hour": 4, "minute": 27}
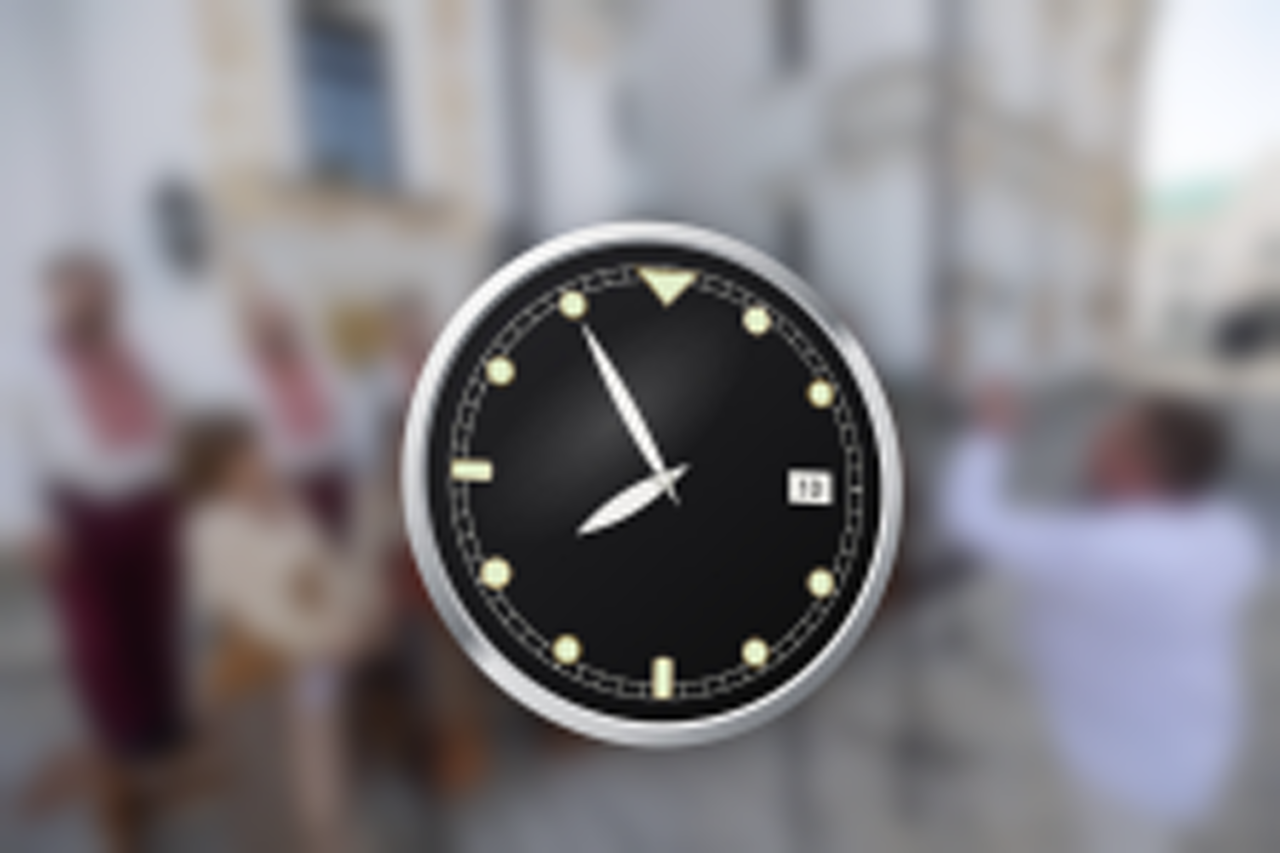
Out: {"hour": 7, "minute": 55}
